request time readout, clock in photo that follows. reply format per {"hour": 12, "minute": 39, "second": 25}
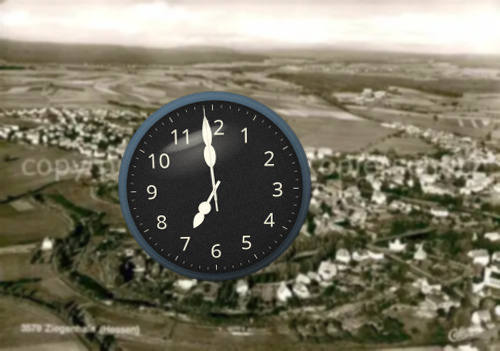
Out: {"hour": 6, "minute": 58, "second": 59}
